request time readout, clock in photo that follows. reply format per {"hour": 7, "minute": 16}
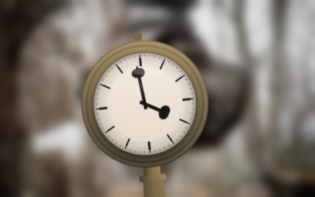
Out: {"hour": 3, "minute": 59}
